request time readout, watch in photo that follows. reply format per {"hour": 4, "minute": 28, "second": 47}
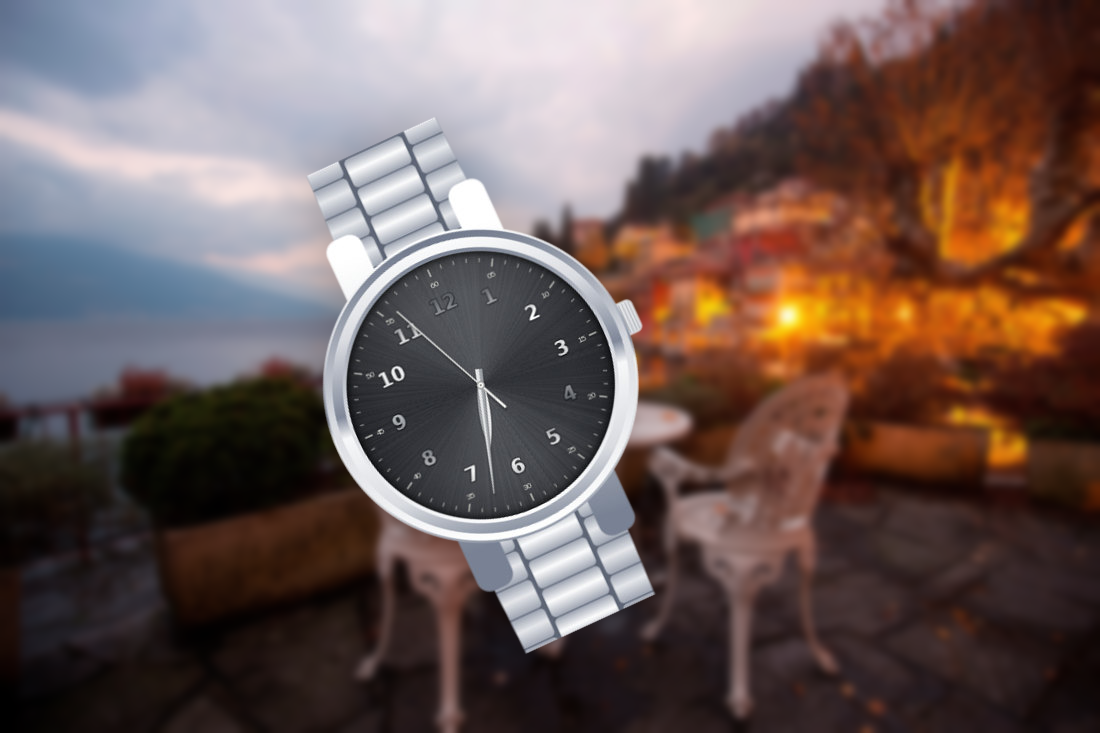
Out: {"hour": 6, "minute": 32, "second": 56}
